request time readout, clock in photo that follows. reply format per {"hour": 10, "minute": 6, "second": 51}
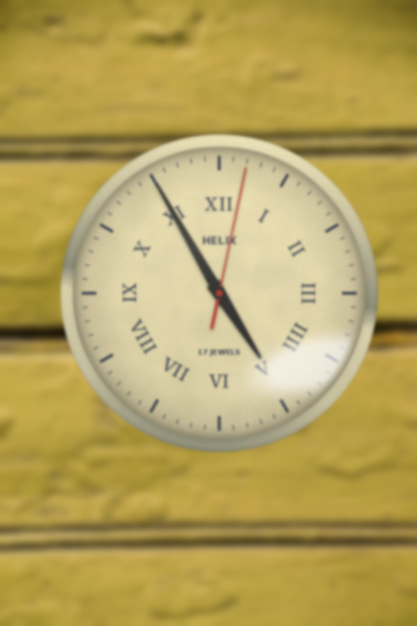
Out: {"hour": 4, "minute": 55, "second": 2}
